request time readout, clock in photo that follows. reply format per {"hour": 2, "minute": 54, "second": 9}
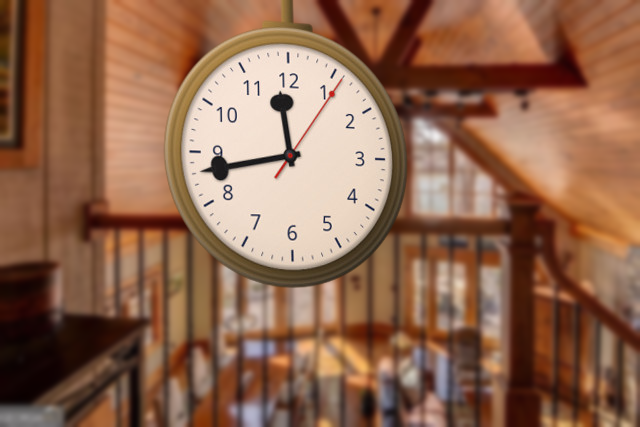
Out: {"hour": 11, "minute": 43, "second": 6}
